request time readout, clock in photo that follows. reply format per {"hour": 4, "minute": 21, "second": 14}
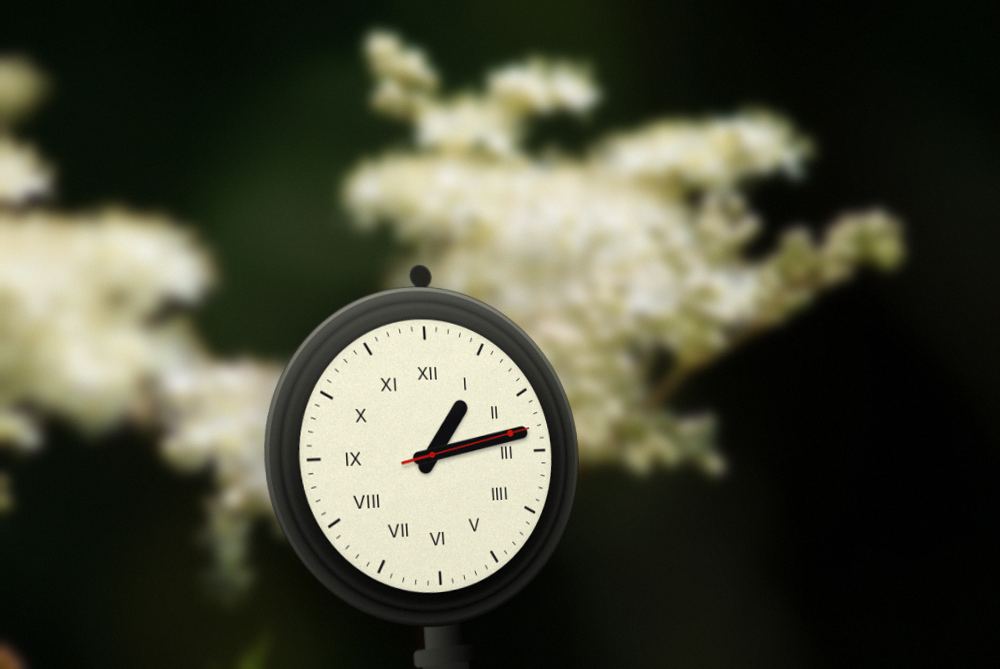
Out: {"hour": 1, "minute": 13, "second": 13}
